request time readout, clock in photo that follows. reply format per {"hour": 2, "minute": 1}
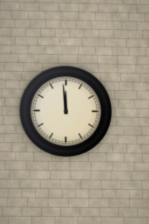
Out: {"hour": 11, "minute": 59}
